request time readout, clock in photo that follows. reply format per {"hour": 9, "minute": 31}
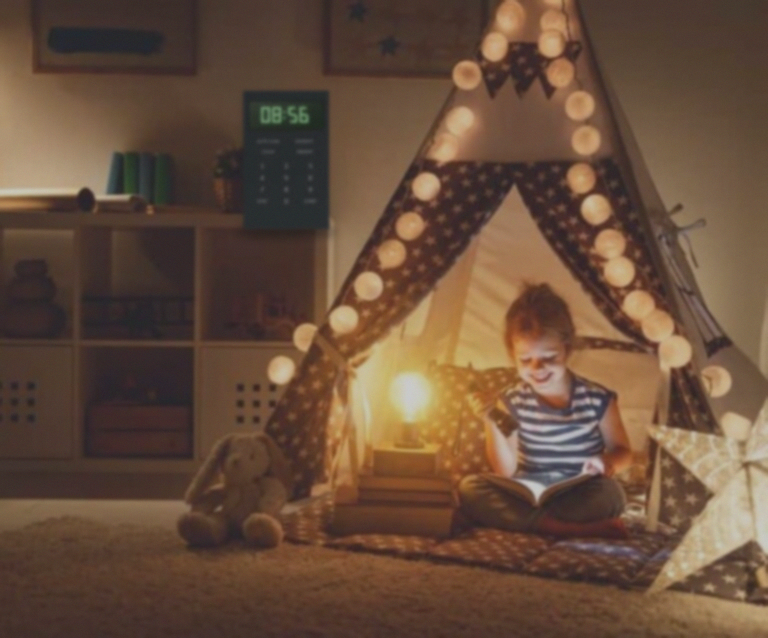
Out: {"hour": 8, "minute": 56}
